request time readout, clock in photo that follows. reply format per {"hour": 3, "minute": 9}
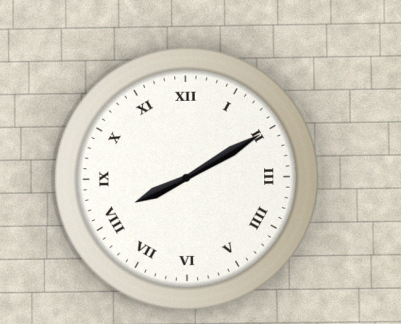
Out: {"hour": 8, "minute": 10}
